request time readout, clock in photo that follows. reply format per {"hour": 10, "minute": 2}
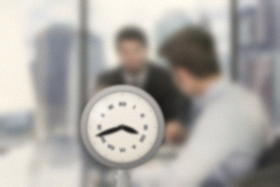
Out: {"hour": 3, "minute": 42}
